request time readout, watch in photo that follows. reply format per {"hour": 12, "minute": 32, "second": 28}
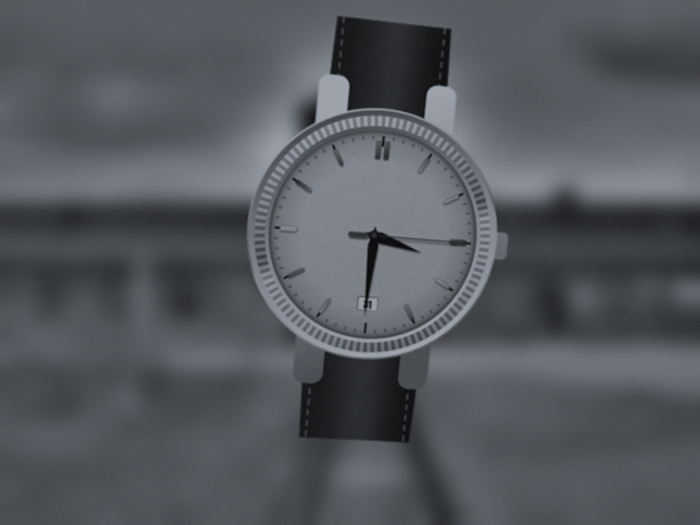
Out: {"hour": 3, "minute": 30, "second": 15}
